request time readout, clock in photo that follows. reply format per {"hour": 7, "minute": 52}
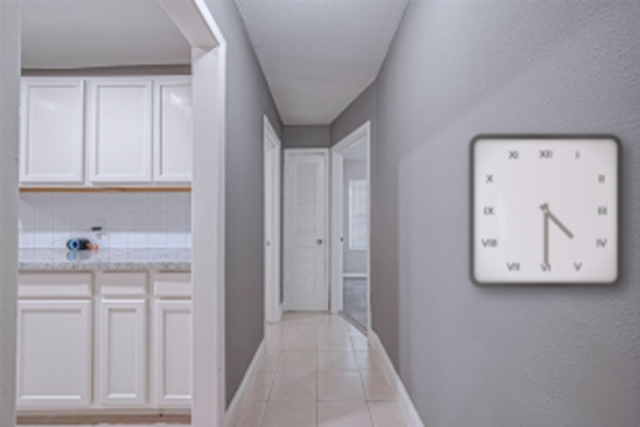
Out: {"hour": 4, "minute": 30}
